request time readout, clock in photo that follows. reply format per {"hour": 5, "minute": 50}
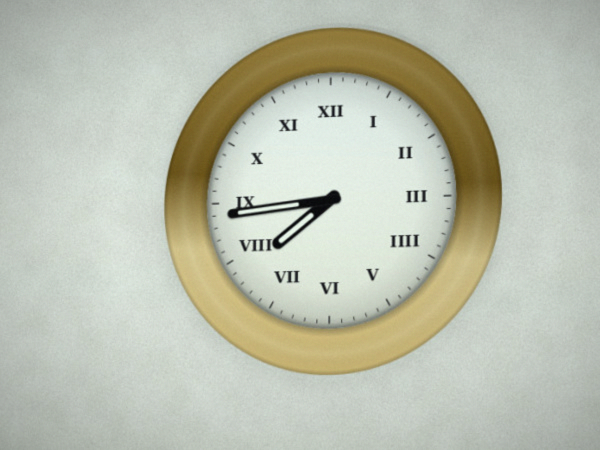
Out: {"hour": 7, "minute": 44}
